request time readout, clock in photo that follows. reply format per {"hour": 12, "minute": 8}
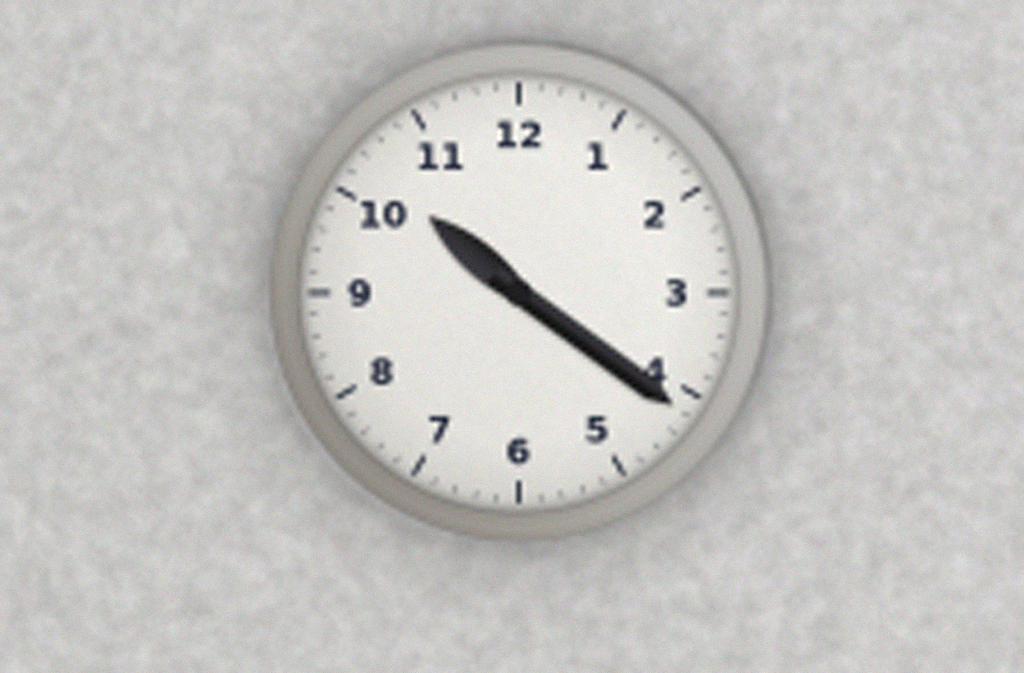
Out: {"hour": 10, "minute": 21}
